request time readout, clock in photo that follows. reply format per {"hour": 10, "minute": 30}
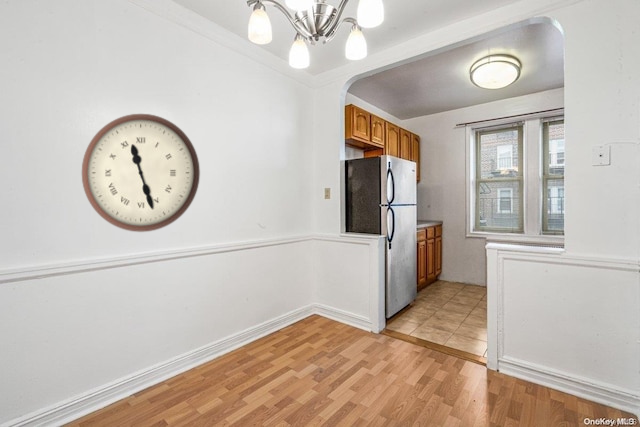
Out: {"hour": 11, "minute": 27}
